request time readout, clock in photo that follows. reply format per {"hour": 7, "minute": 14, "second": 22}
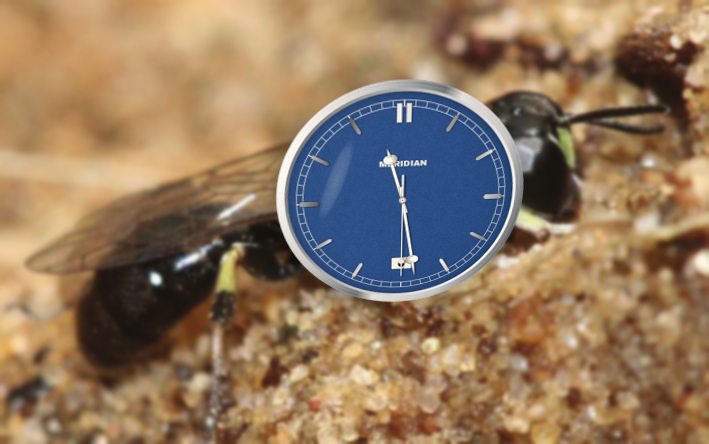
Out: {"hour": 11, "minute": 28, "second": 30}
